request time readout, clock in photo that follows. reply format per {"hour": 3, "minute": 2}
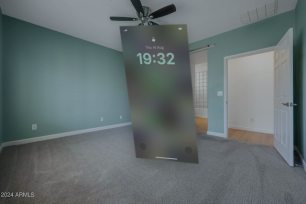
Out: {"hour": 19, "minute": 32}
